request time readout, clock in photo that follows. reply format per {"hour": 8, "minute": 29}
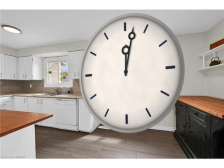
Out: {"hour": 12, "minute": 2}
